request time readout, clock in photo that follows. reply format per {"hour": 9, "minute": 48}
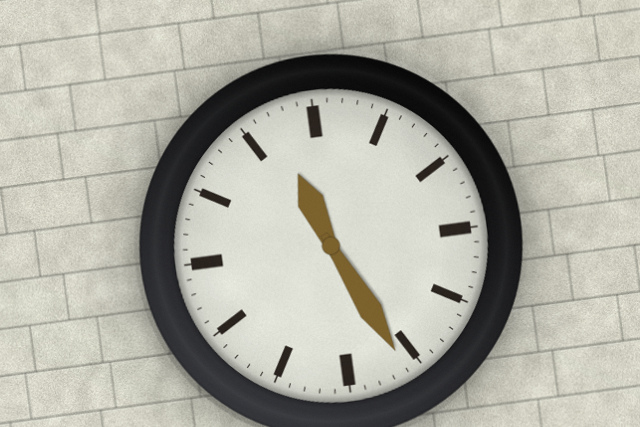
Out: {"hour": 11, "minute": 26}
